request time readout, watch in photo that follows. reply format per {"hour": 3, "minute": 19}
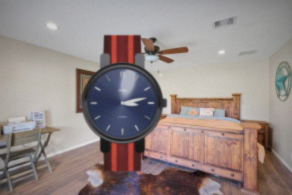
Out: {"hour": 3, "minute": 13}
